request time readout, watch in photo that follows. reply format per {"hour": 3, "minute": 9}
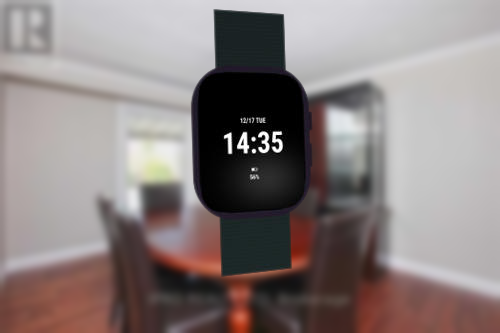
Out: {"hour": 14, "minute": 35}
